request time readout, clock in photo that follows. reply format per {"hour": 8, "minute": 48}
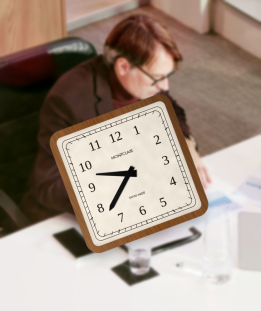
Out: {"hour": 9, "minute": 38}
